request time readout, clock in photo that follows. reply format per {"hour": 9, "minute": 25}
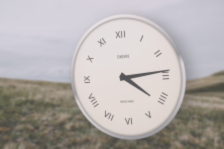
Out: {"hour": 4, "minute": 14}
